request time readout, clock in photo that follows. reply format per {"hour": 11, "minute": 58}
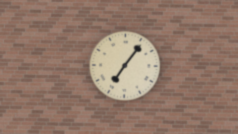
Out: {"hour": 7, "minute": 6}
